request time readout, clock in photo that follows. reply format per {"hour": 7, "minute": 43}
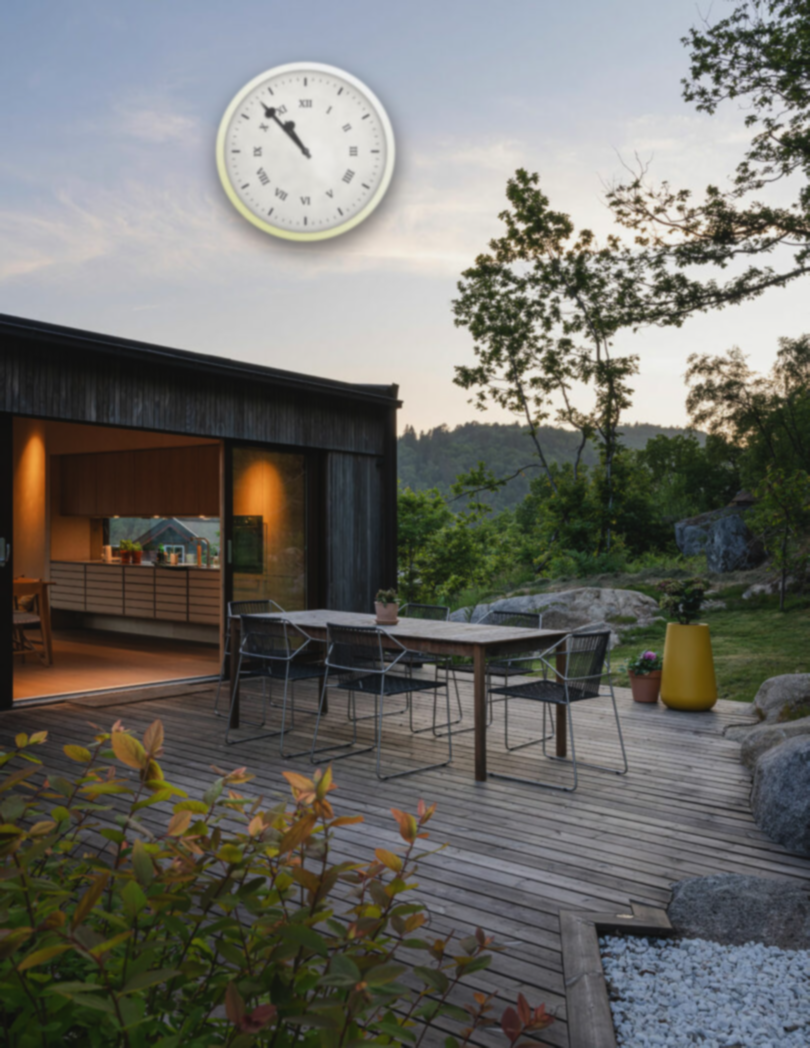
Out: {"hour": 10, "minute": 53}
